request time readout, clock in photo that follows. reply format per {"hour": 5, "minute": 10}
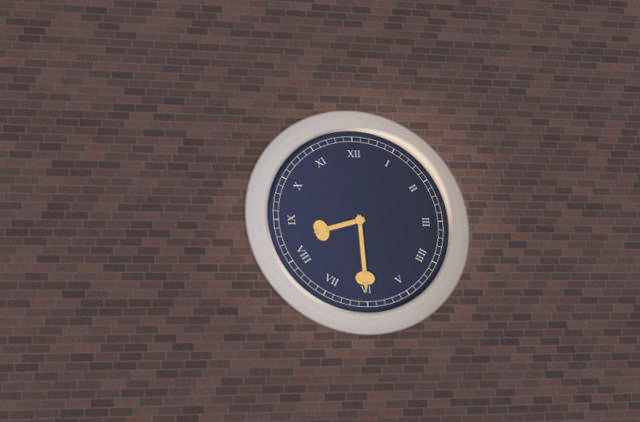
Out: {"hour": 8, "minute": 30}
